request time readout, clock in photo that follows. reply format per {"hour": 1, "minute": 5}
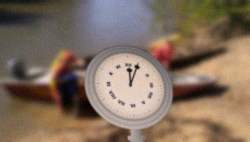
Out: {"hour": 12, "minute": 4}
